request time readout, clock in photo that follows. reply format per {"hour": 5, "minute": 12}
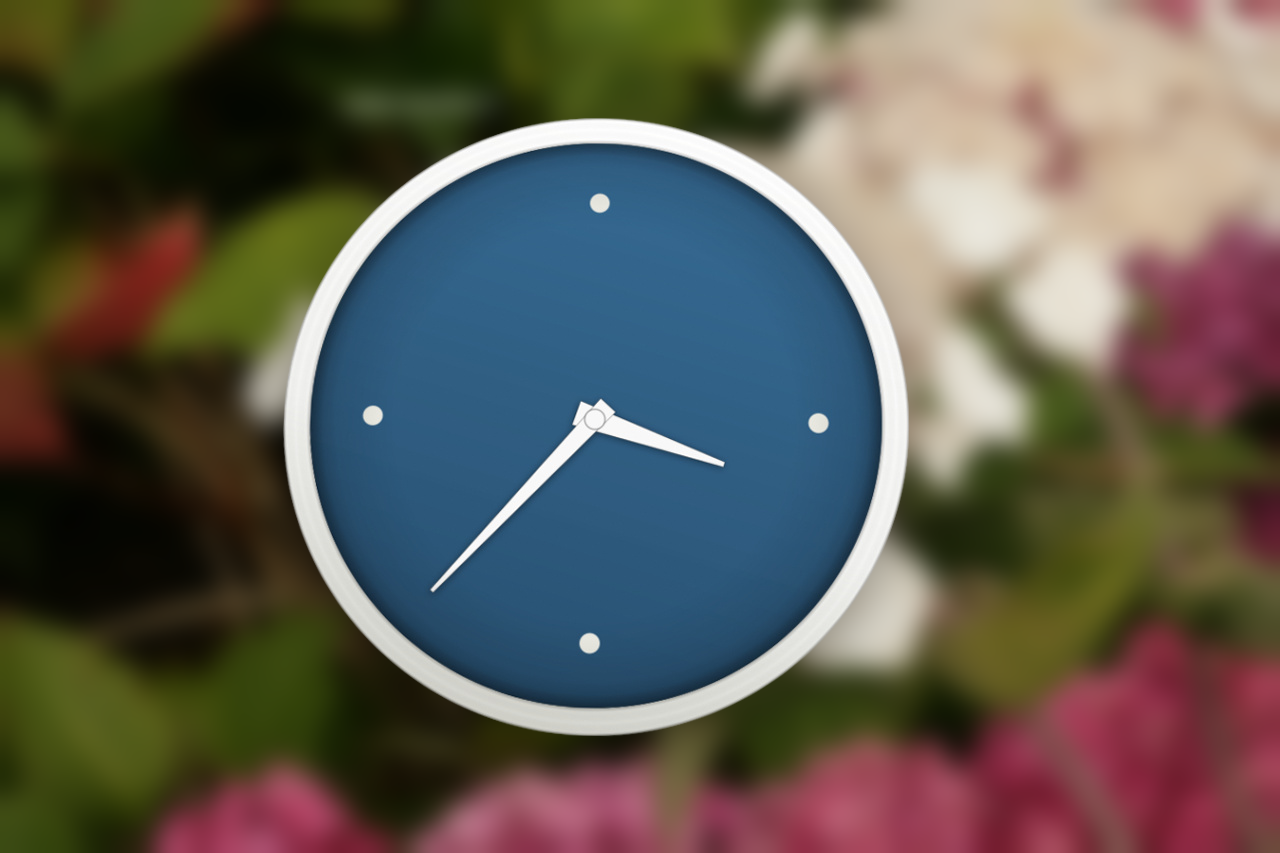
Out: {"hour": 3, "minute": 37}
